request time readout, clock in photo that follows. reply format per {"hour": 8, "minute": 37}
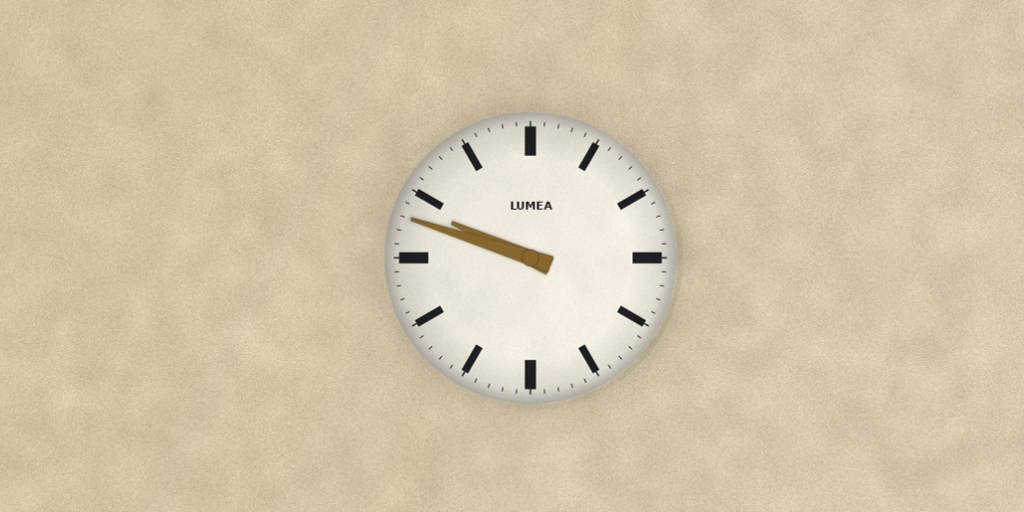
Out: {"hour": 9, "minute": 48}
